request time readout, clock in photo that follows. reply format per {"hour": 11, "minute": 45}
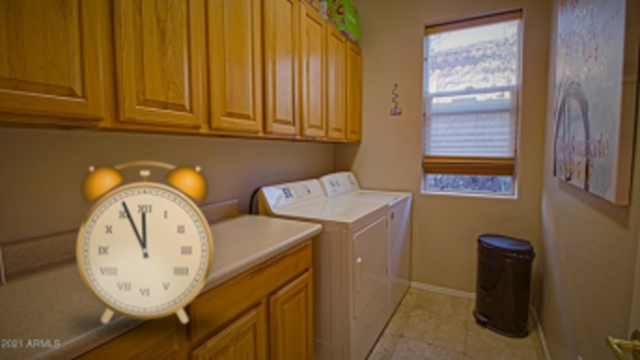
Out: {"hour": 11, "minute": 56}
